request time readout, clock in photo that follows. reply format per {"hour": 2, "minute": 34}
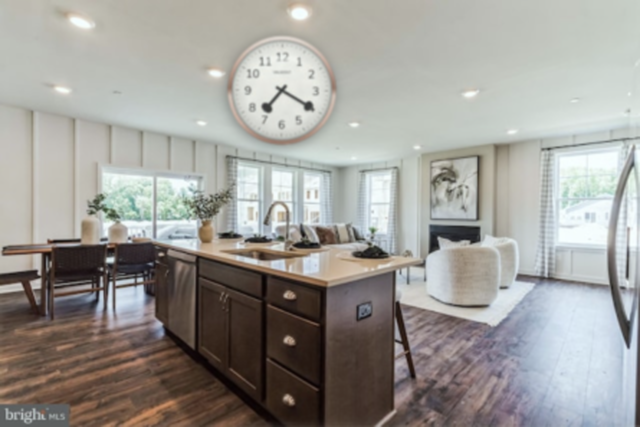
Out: {"hour": 7, "minute": 20}
